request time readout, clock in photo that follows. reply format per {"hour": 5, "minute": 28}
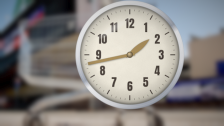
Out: {"hour": 1, "minute": 43}
